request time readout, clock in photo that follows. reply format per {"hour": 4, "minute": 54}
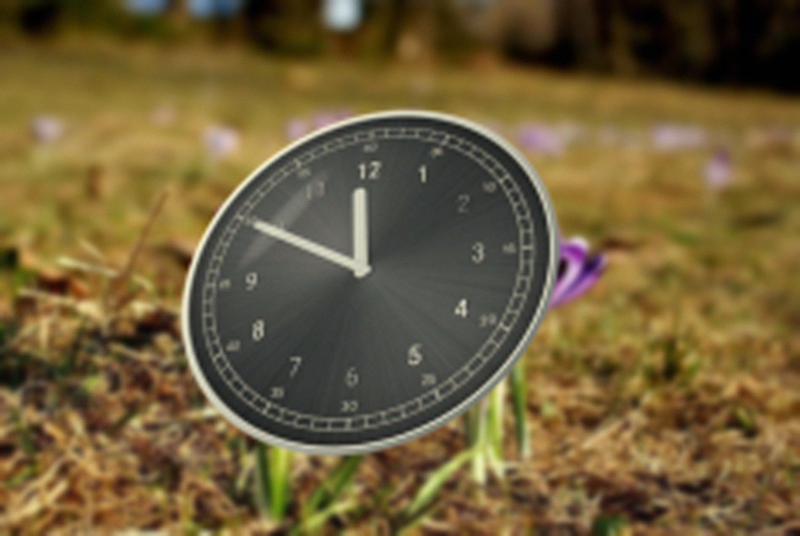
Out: {"hour": 11, "minute": 50}
